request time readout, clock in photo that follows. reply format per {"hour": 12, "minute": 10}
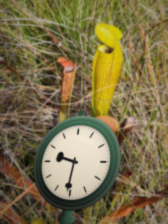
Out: {"hour": 9, "minute": 31}
